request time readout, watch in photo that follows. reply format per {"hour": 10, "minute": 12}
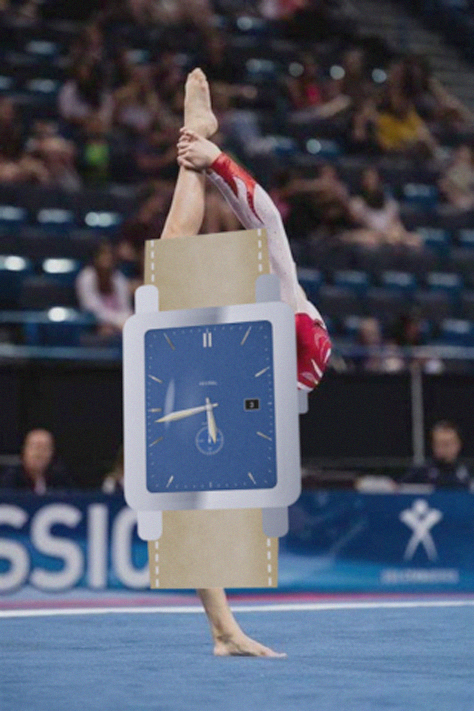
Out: {"hour": 5, "minute": 43}
